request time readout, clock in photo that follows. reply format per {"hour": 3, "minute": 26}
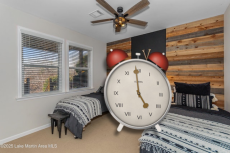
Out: {"hour": 4, "minute": 59}
